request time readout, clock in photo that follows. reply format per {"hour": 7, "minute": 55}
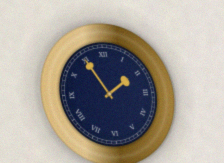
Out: {"hour": 1, "minute": 55}
